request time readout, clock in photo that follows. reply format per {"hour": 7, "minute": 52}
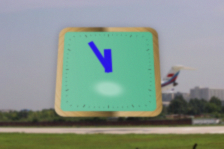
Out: {"hour": 11, "minute": 55}
